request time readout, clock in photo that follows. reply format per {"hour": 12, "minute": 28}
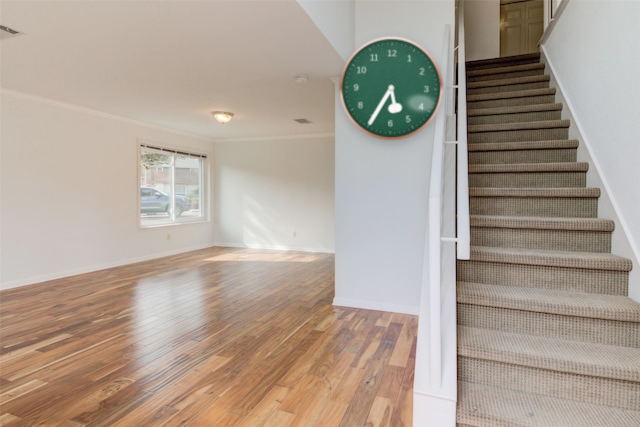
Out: {"hour": 5, "minute": 35}
